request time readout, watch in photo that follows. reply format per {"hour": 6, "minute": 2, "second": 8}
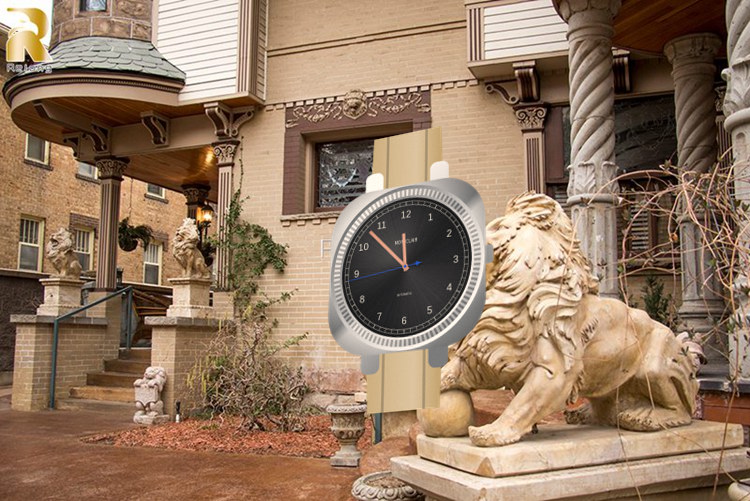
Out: {"hour": 11, "minute": 52, "second": 44}
